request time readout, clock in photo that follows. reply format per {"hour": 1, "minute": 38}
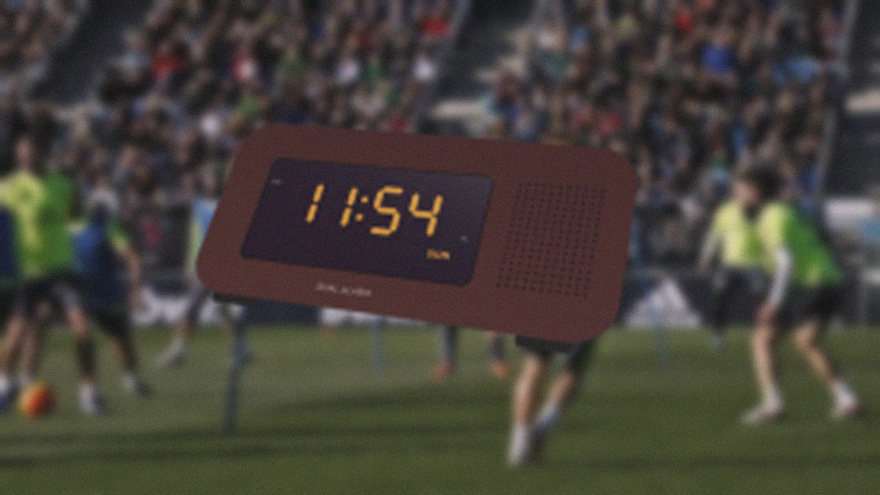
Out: {"hour": 11, "minute": 54}
